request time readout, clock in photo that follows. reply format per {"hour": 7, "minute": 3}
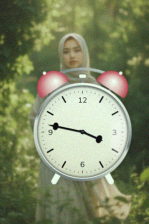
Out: {"hour": 3, "minute": 47}
